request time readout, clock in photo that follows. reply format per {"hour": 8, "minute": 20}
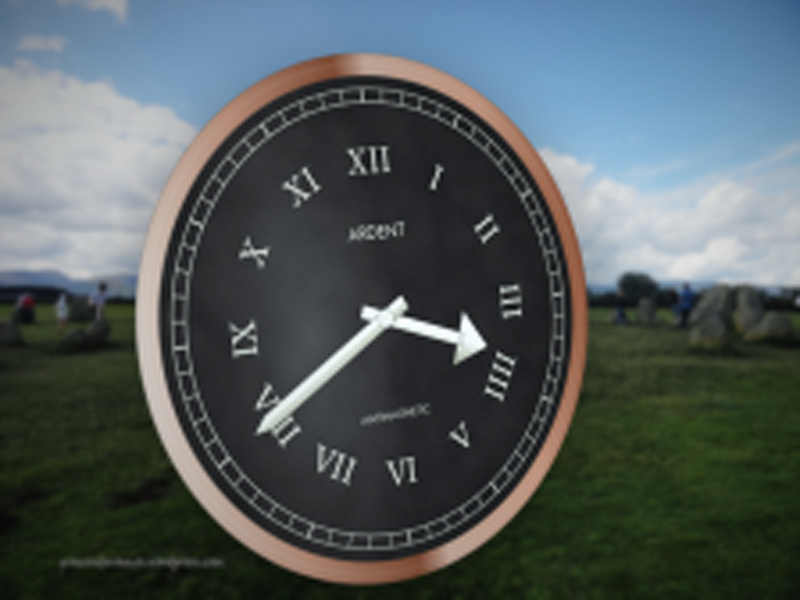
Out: {"hour": 3, "minute": 40}
